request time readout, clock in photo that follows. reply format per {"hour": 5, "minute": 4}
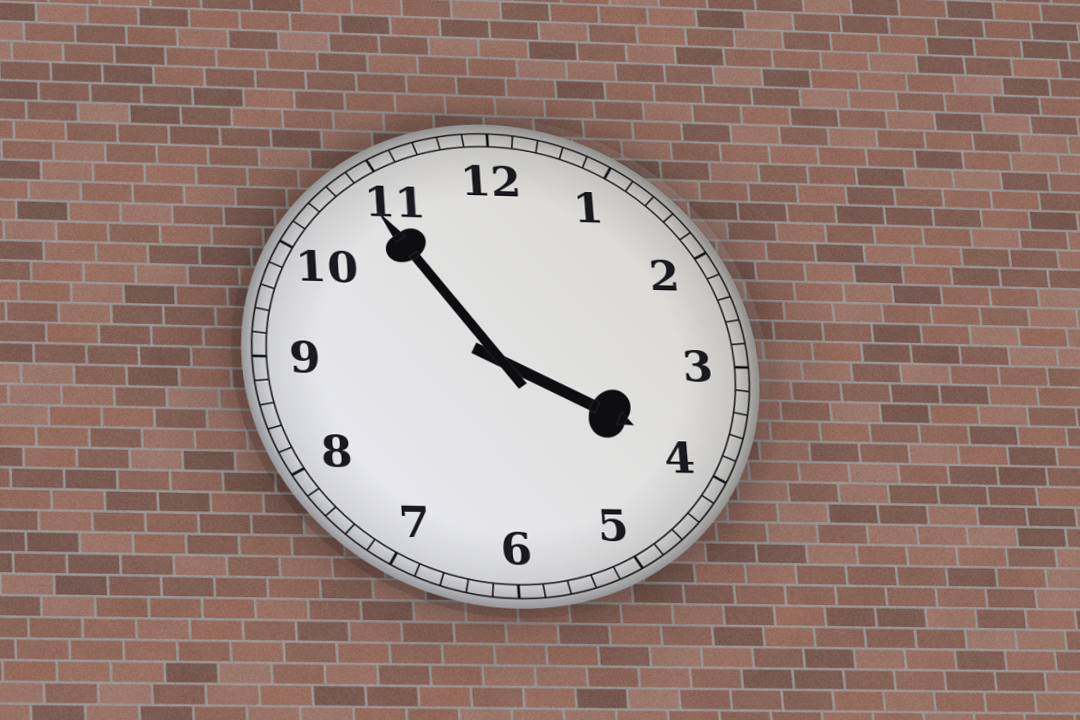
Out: {"hour": 3, "minute": 54}
